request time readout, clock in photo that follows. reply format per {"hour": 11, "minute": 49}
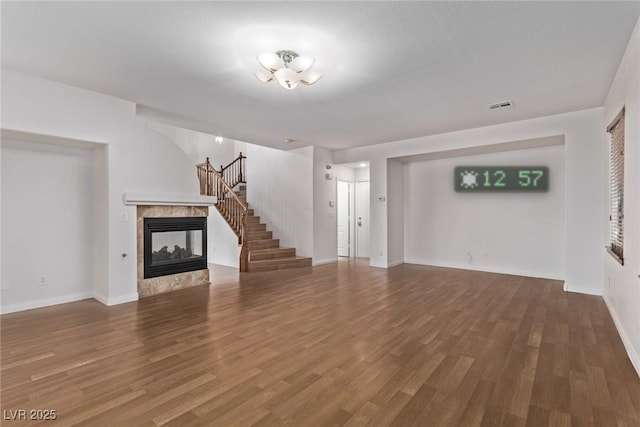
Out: {"hour": 12, "minute": 57}
